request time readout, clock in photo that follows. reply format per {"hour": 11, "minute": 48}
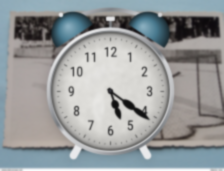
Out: {"hour": 5, "minute": 21}
